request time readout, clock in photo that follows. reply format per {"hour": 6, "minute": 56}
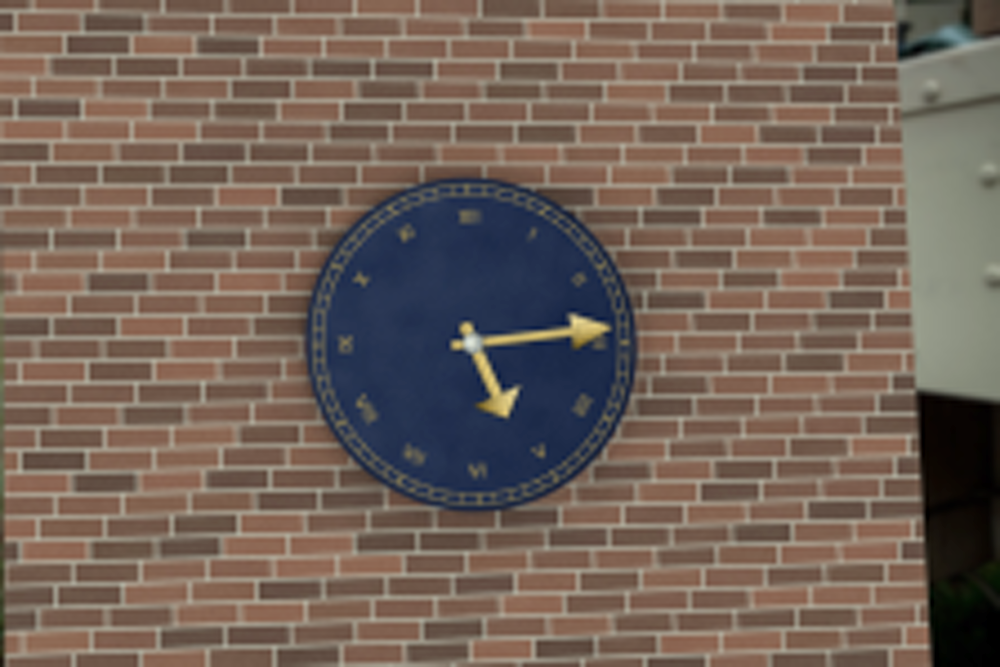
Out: {"hour": 5, "minute": 14}
